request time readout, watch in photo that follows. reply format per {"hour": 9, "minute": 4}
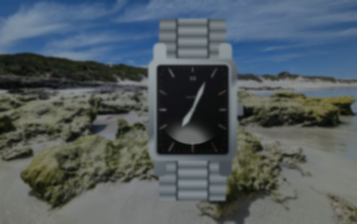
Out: {"hour": 7, "minute": 4}
